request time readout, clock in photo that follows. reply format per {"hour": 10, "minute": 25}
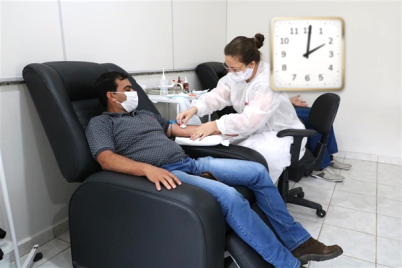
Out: {"hour": 2, "minute": 1}
